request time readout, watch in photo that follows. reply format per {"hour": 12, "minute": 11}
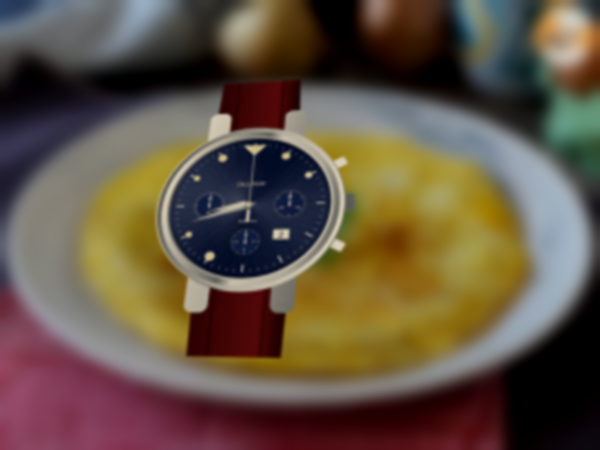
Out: {"hour": 8, "minute": 42}
